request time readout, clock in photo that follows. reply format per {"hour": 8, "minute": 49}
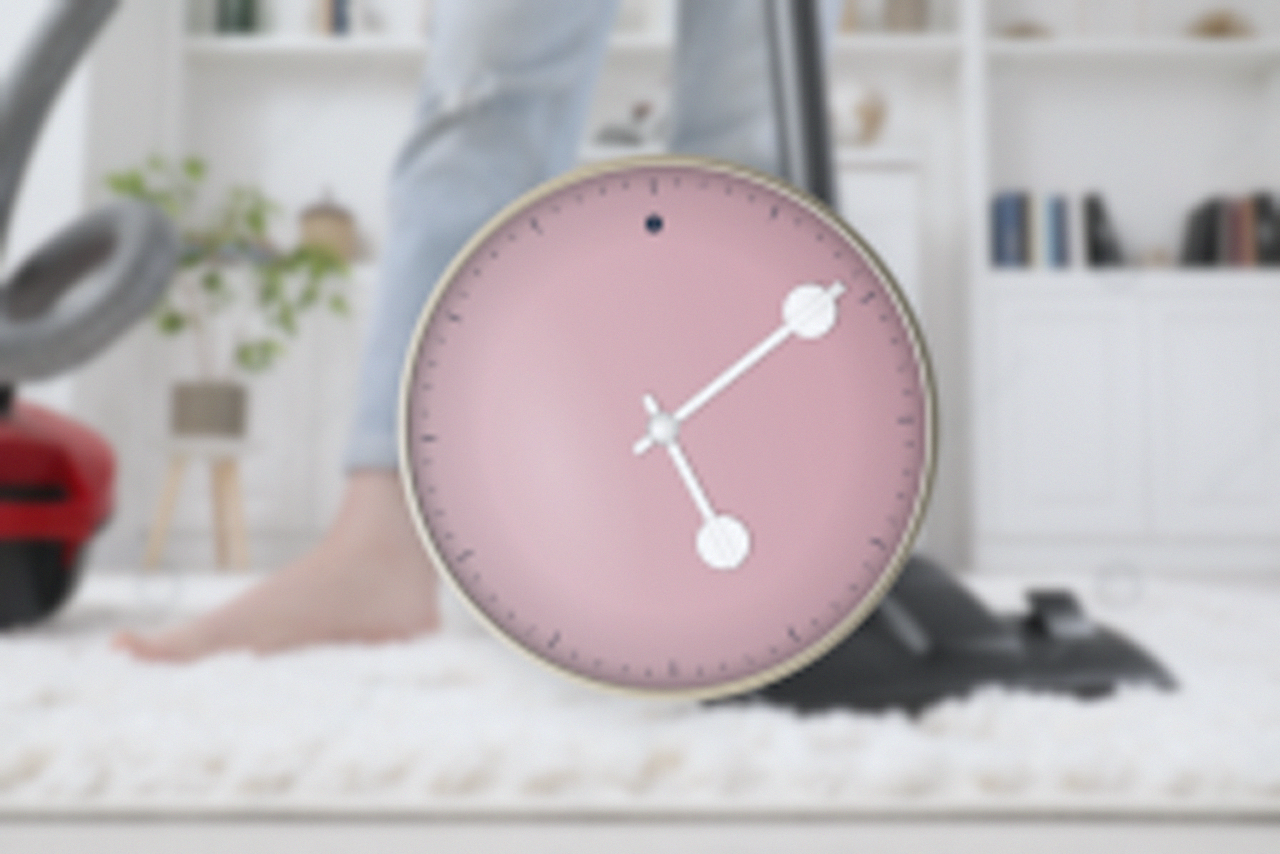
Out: {"hour": 5, "minute": 9}
